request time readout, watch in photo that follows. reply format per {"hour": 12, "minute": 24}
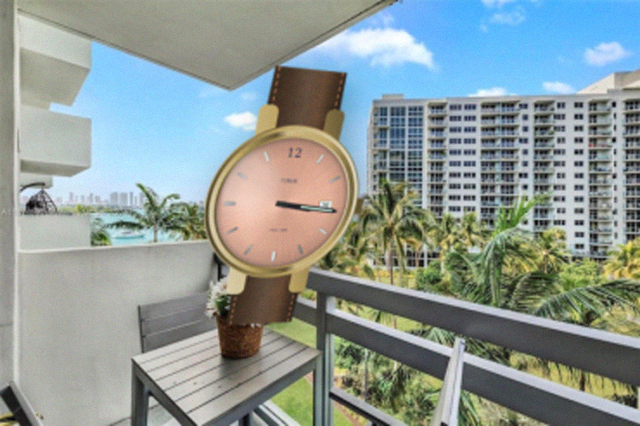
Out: {"hour": 3, "minute": 16}
